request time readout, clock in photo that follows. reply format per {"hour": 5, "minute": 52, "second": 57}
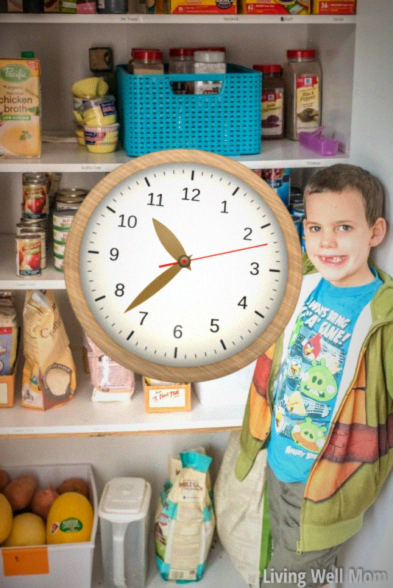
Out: {"hour": 10, "minute": 37, "second": 12}
